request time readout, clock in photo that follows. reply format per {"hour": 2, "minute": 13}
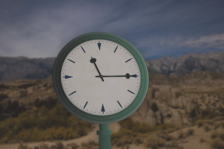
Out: {"hour": 11, "minute": 15}
